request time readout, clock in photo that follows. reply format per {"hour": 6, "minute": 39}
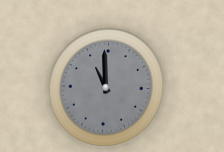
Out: {"hour": 10, "minute": 59}
